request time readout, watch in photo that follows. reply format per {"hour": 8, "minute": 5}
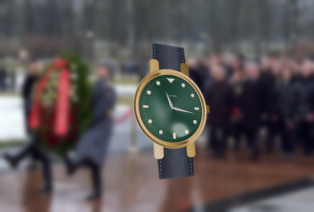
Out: {"hour": 11, "minute": 17}
